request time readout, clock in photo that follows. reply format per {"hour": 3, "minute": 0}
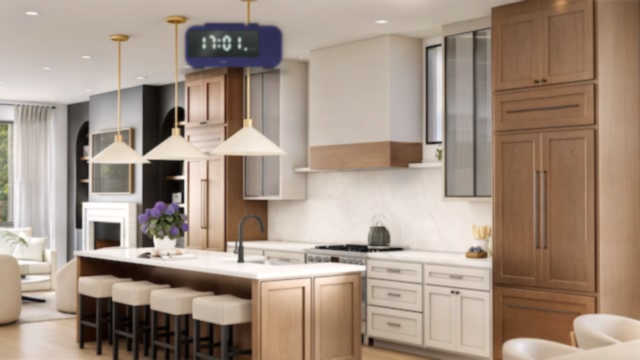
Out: {"hour": 17, "minute": 1}
